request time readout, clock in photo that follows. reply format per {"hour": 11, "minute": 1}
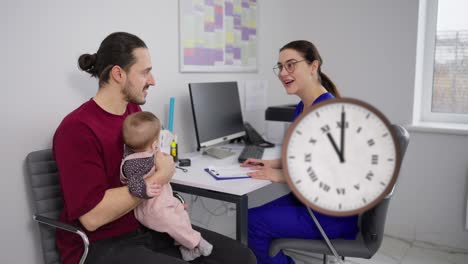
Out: {"hour": 11, "minute": 0}
